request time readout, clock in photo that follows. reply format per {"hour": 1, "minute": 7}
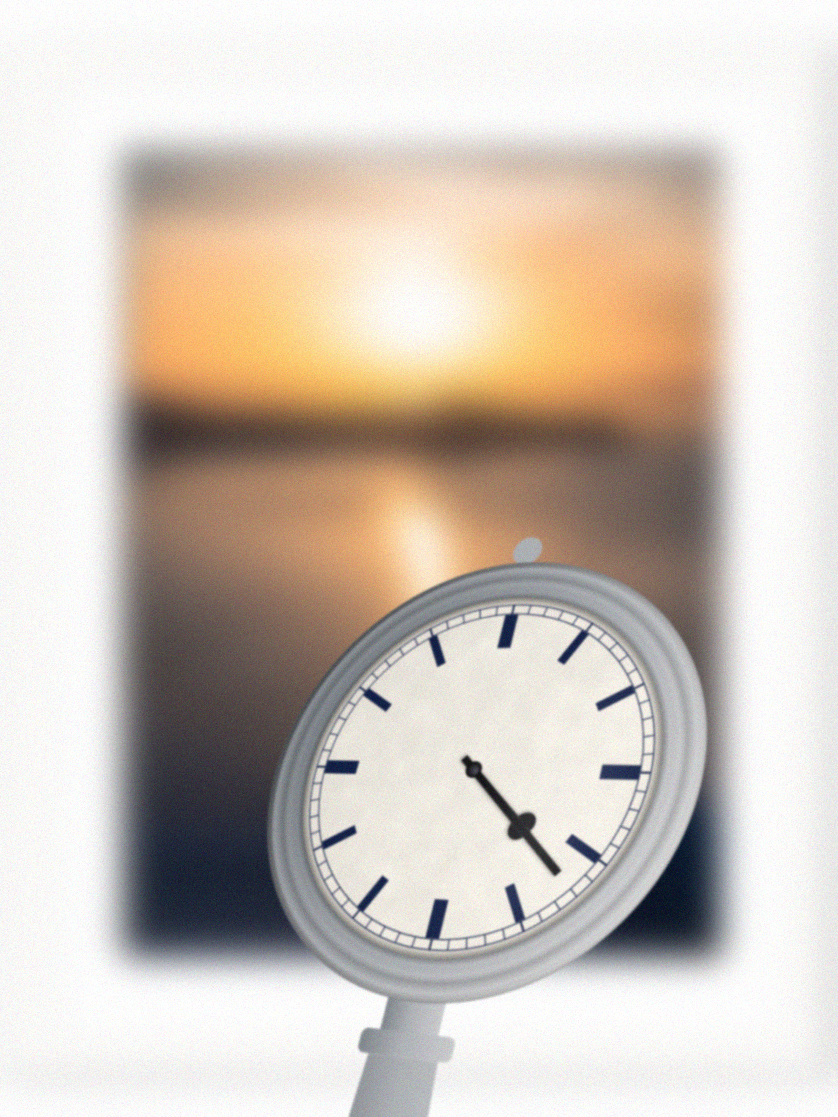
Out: {"hour": 4, "minute": 22}
